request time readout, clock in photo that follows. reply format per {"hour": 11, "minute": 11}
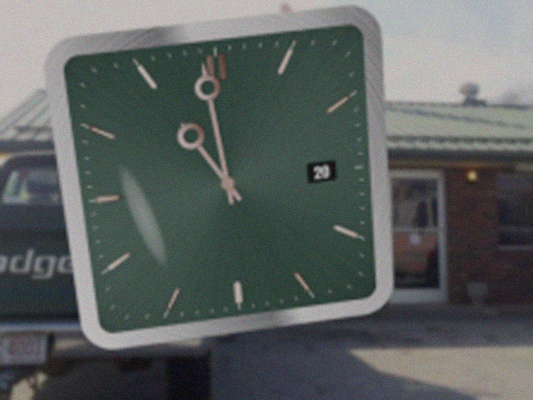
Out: {"hour": 10, "minute": 59}
